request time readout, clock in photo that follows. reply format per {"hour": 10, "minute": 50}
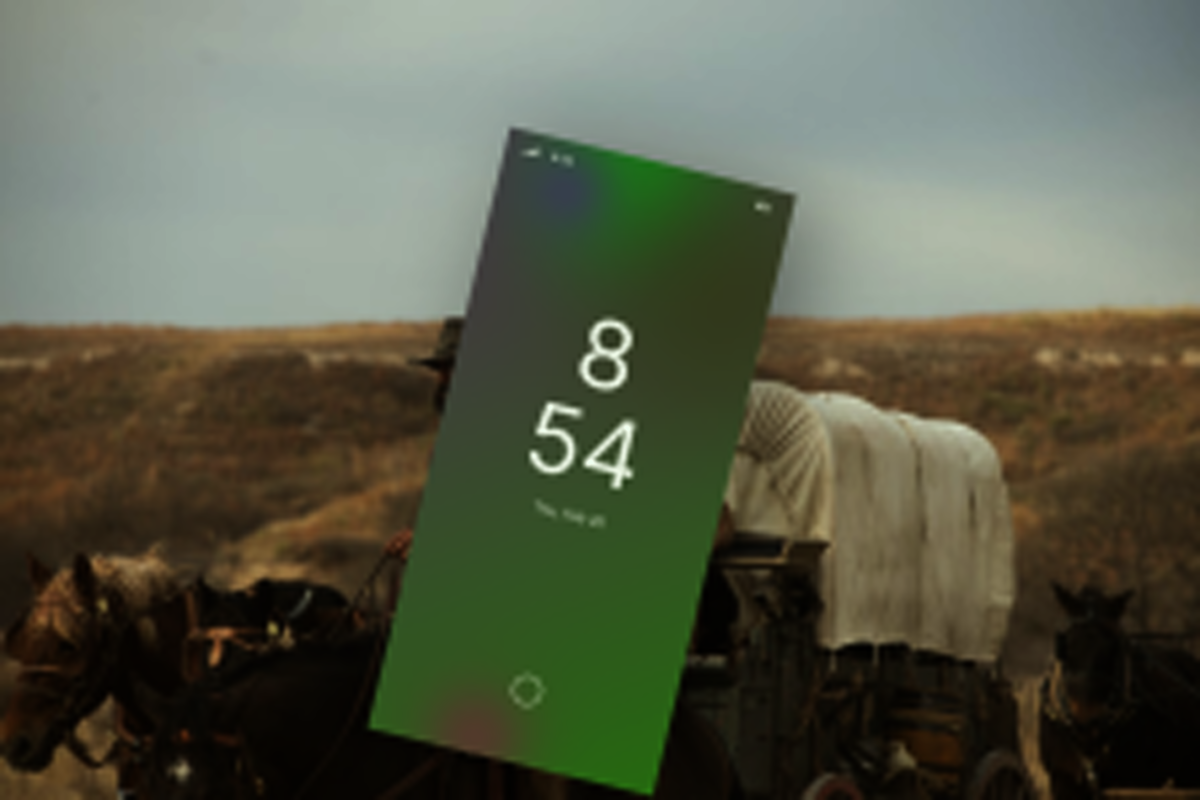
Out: {"hour": 8, "minute": 54}
